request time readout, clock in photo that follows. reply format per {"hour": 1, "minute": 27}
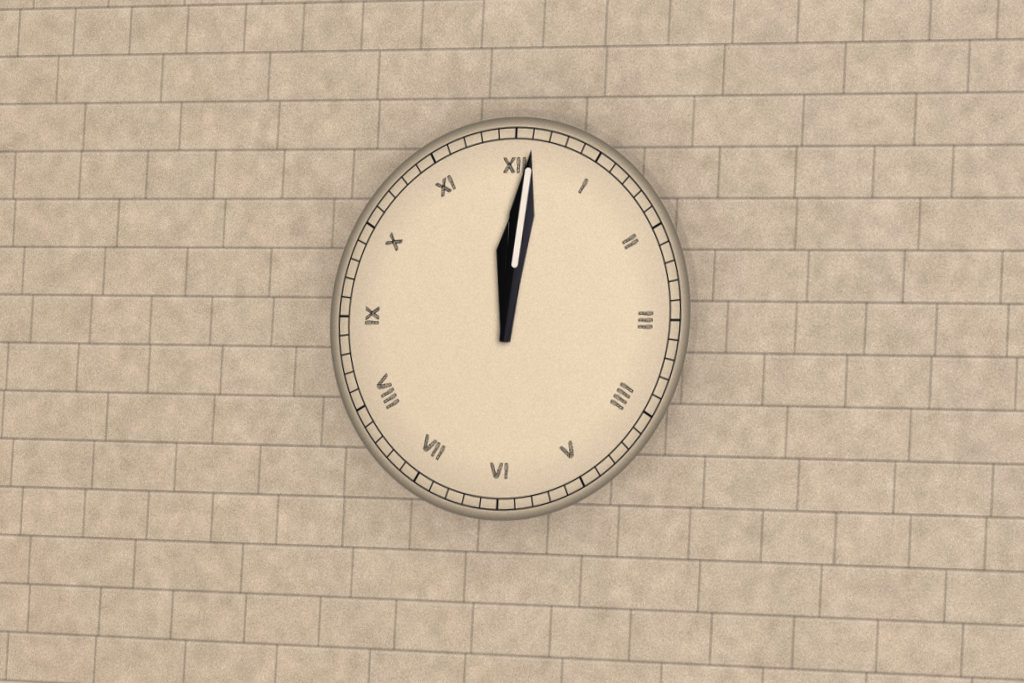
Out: {"hour": 12, "minute": 1}
